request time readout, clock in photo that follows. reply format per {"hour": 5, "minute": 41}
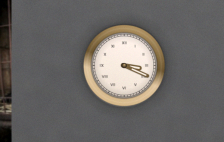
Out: {"hour": 3, "minute": 19}
